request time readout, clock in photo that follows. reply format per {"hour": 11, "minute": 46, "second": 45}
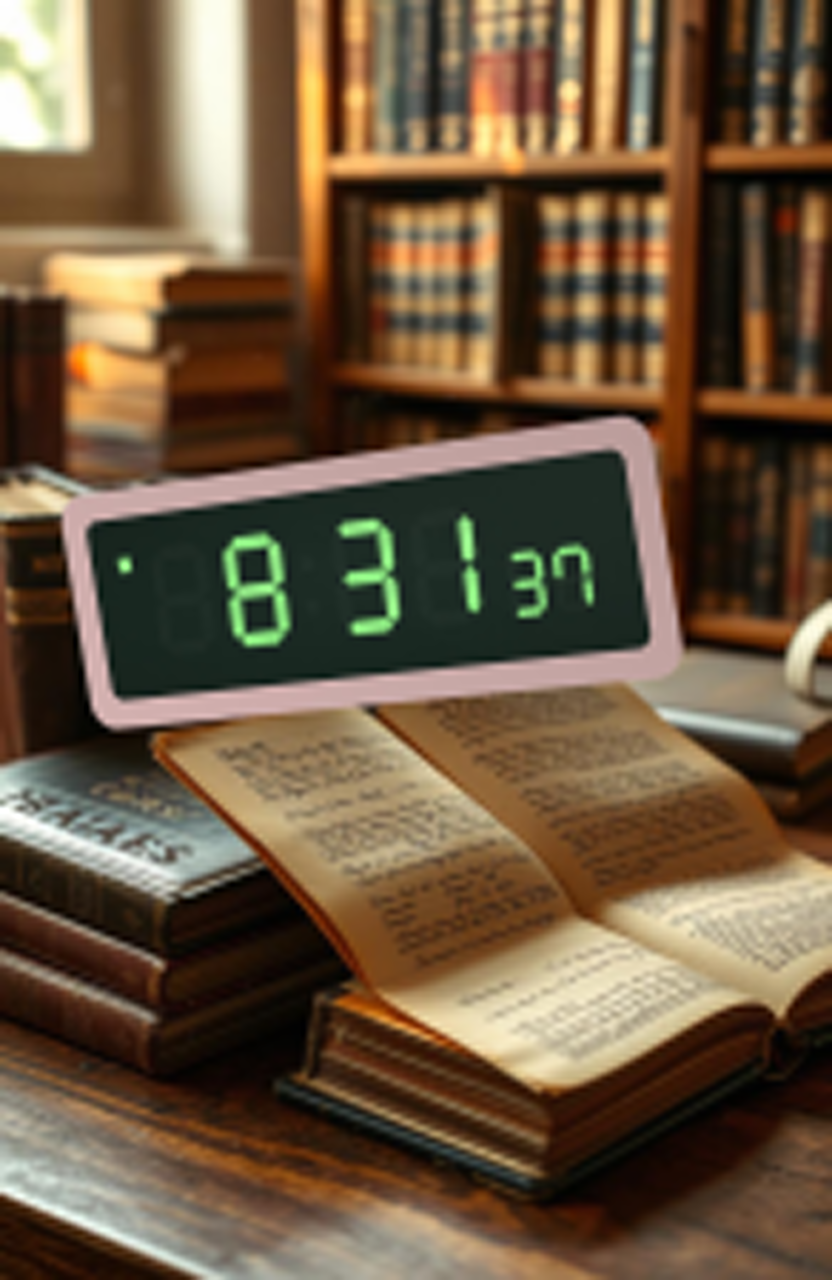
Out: {"hour": 8, "minute": 31, "second": 37}
